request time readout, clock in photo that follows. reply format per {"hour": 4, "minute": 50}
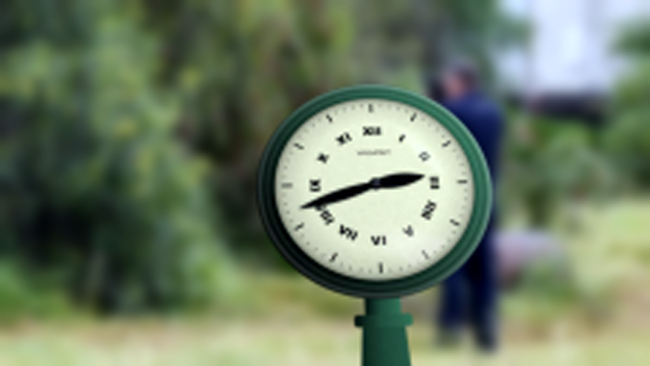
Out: {"hour": 2, "minute": 42}
